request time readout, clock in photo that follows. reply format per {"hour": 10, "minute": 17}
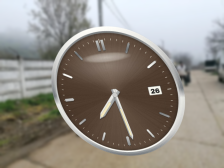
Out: {"hour": 7, "minute": 29}
